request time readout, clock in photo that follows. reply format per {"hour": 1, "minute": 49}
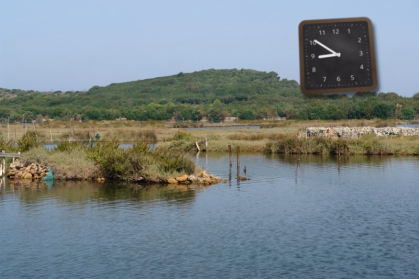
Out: {"hour": 8, "minute": 51}
